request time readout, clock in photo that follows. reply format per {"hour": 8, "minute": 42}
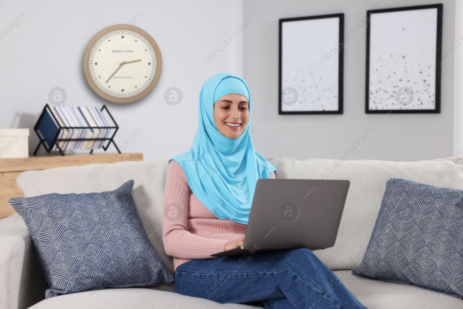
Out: {"hour": 2, "minute": 37}
